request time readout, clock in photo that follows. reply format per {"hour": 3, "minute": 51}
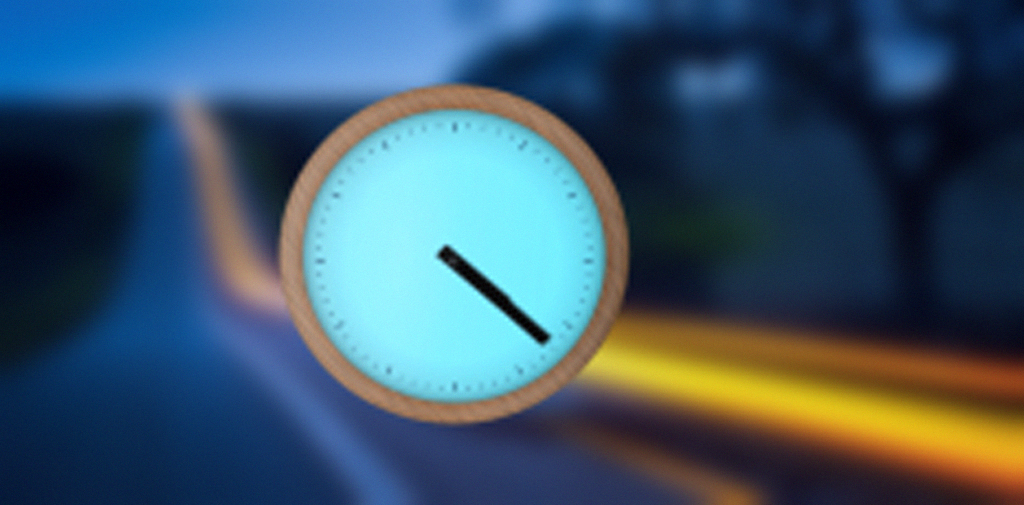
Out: {"hour": 4, "minute": 22}
